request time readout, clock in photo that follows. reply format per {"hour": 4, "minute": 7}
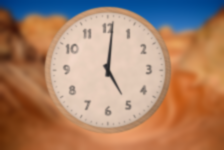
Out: {"hour": 5, "minute": 1}
